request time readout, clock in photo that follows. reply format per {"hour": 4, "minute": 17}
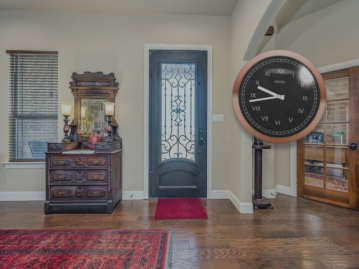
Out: {"hour": 9, "minute": 43}
